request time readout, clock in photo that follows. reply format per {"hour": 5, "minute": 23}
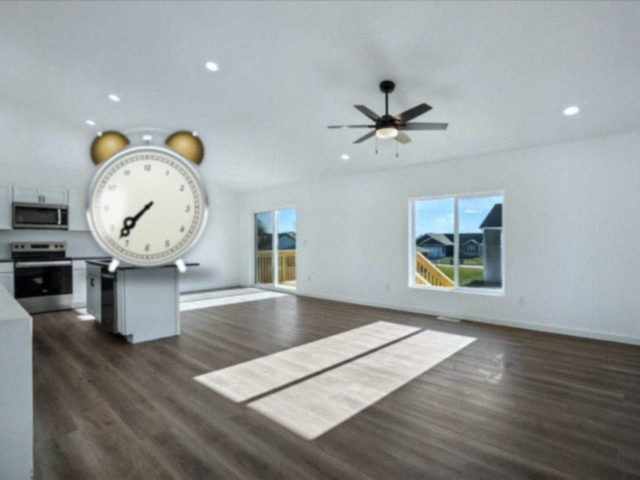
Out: {"hour": 7, "minute": 37}
